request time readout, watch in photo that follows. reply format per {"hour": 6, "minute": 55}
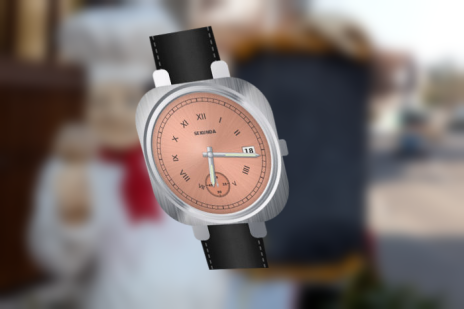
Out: {"hour": 6, "minute": 16}
